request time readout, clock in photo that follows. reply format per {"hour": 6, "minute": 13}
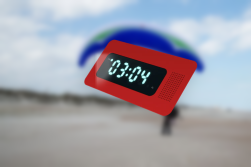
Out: {"hour": 3, "minute": 4}
